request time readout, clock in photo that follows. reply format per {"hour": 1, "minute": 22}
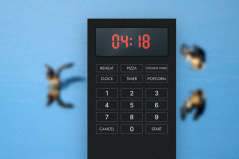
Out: {"hour": 4, "minute": 18}
